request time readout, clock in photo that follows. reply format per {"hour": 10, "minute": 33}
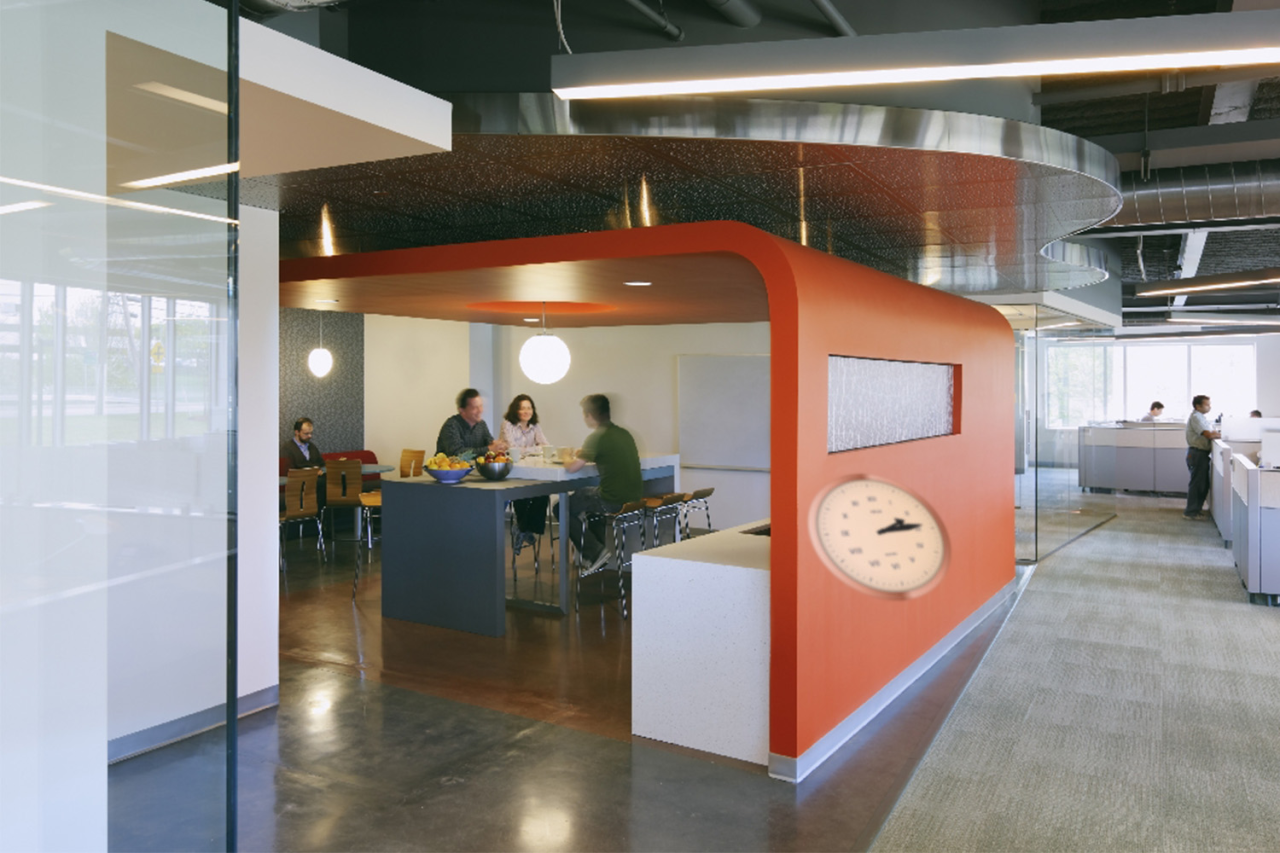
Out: {"hour": 2, "minute": 14}
